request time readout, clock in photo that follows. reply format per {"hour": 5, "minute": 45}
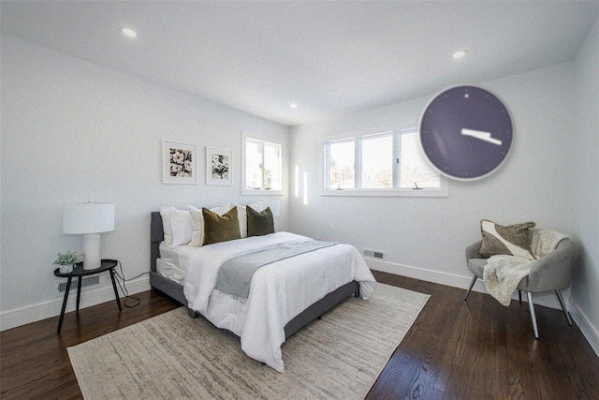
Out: {"hour": 3, "minute": 18}
